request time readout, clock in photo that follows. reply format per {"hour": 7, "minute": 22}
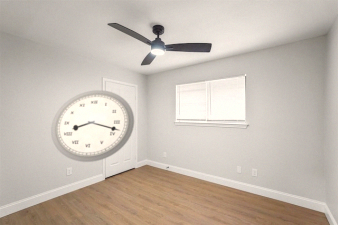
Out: {"hour": 8, "minute": 18}
